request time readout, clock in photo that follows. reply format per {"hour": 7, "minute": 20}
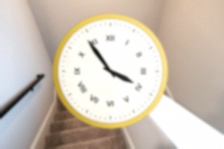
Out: {"hour": 3, "minute": 54}
